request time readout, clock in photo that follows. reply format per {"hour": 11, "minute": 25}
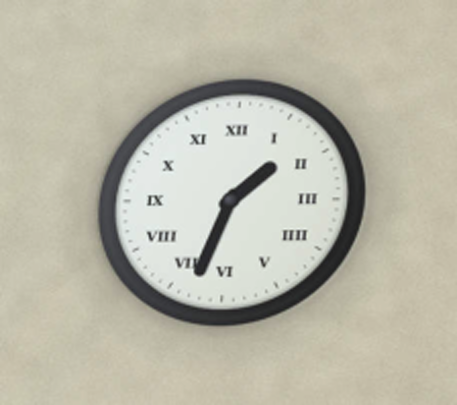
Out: {"hour": 1, "minute": 33}
